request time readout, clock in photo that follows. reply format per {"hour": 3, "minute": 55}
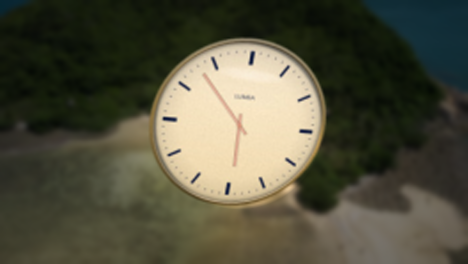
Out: {"hour": 5, "minute": 53}
